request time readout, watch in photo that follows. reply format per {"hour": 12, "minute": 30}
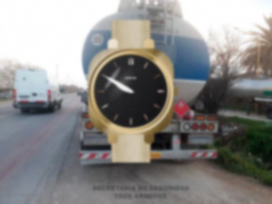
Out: {"hour": 9, "minute": 50}
